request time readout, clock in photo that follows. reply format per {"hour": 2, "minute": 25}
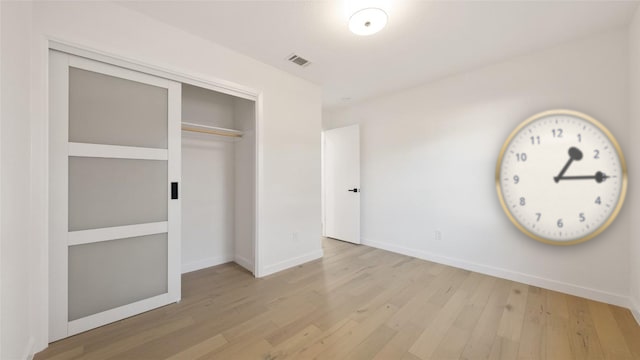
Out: {"hour": 1, "minute": 15}
